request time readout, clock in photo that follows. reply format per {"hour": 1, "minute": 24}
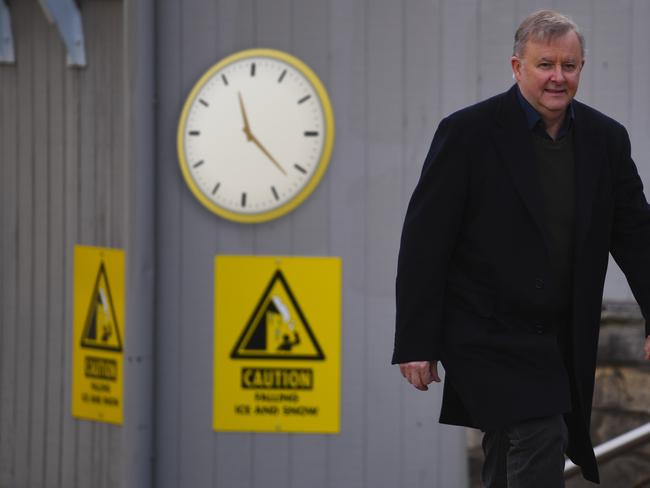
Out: {"hour": 11, "minute": 22}
